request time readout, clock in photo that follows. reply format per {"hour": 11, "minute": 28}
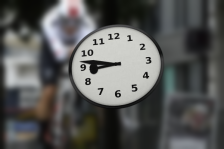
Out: {"hour": 8, "minute": 47}
